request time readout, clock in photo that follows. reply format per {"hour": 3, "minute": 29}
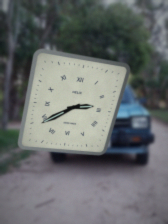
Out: {"hour": 2, "minute": 39}
